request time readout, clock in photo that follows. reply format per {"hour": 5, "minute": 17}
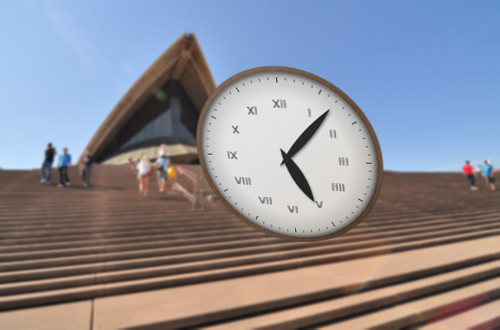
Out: {"hour": 5, "minute": 7}
